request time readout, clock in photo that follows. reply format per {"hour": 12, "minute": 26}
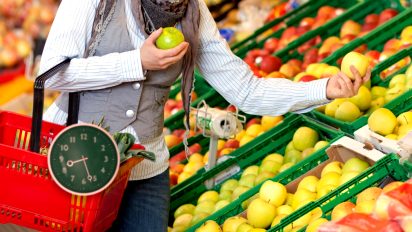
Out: {"hour": 8, "minute": 27}
